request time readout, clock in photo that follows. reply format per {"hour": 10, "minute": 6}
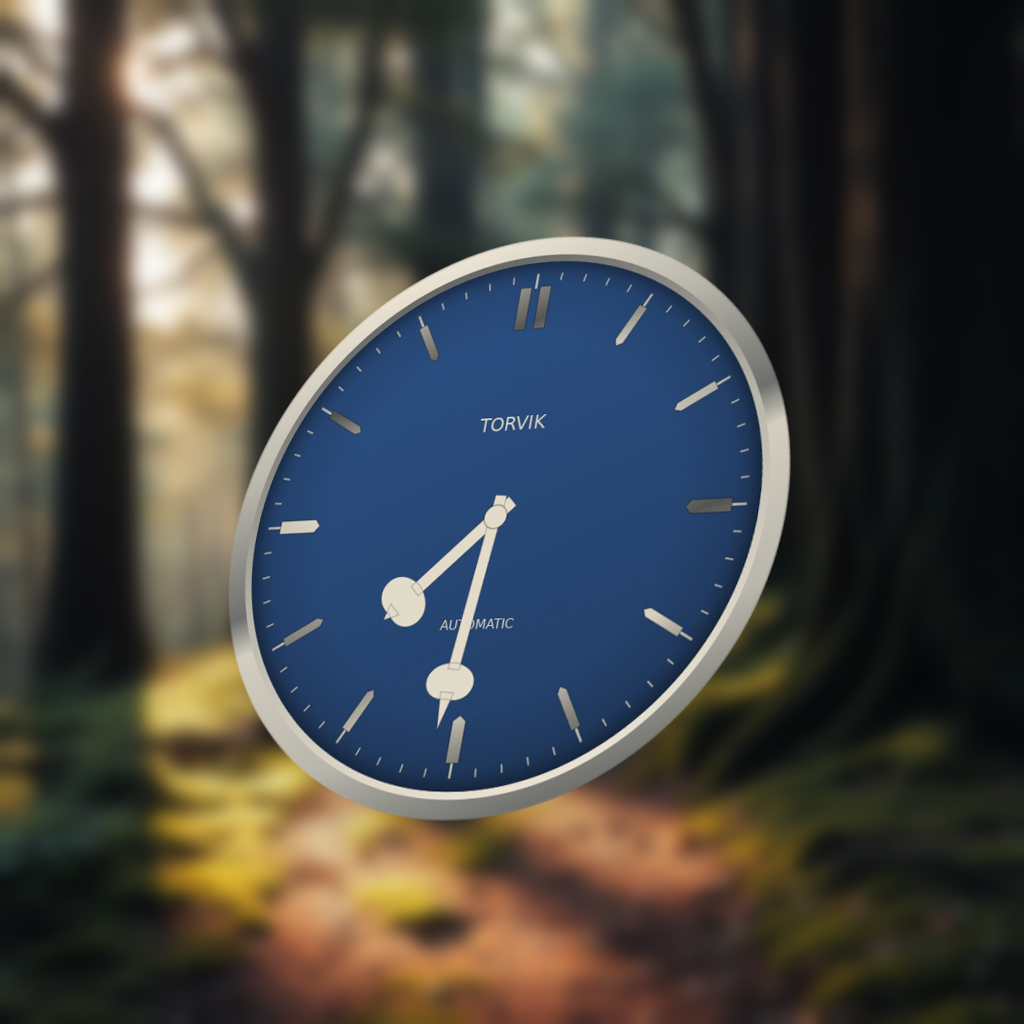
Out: {"hour": 7, "minute": 31}
